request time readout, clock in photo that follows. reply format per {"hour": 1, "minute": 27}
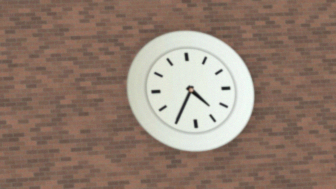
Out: {"hour": 4, "minute": 35}
